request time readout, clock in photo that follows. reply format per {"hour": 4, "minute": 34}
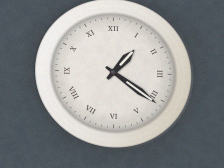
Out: {"hour": 1, "minute": 21}
